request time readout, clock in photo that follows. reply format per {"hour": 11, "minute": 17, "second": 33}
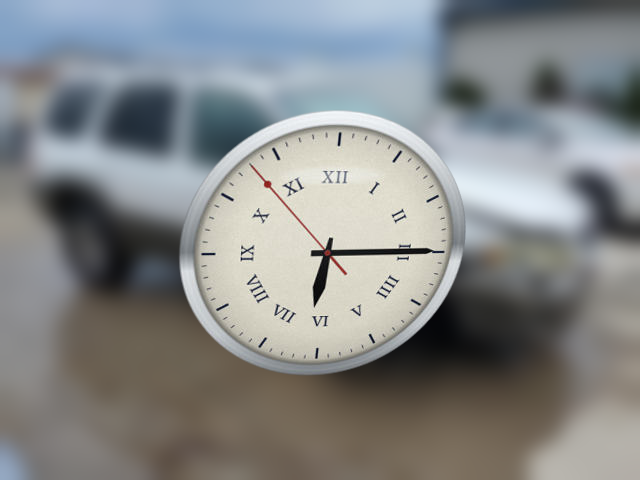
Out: {"hour": 6, "minute": 14, "second": 53}
